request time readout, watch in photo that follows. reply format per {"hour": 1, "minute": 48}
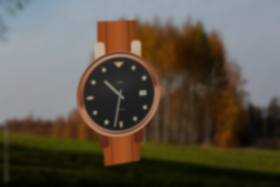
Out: {"hour": 10, "minute": 32}
